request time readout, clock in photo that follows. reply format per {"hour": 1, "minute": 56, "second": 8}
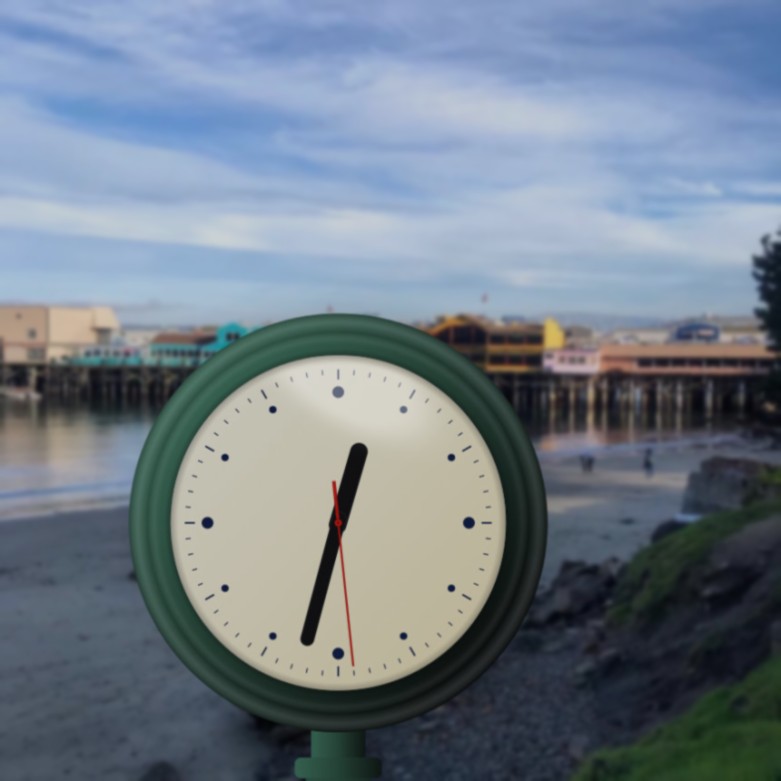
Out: {"hour": 12, "minute": 32, "second": 29}
